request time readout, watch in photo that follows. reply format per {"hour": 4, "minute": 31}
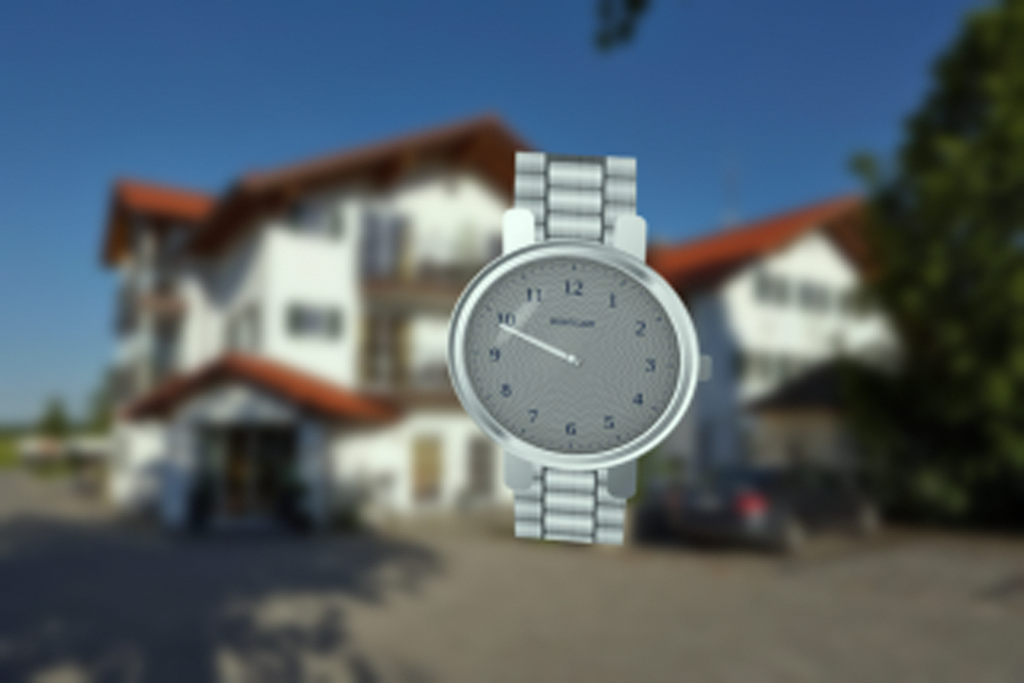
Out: {"hour": 9, "minute": 49}
